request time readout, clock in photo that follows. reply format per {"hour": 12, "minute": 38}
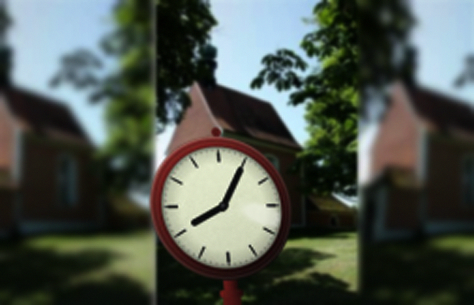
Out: {"hour": 8, "minute": 5}
